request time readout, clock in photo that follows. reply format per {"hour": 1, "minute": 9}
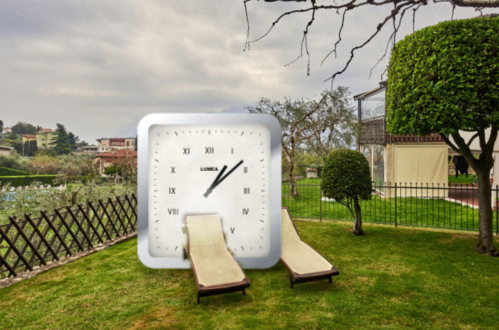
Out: {"hour": 1, "minute": 8}
